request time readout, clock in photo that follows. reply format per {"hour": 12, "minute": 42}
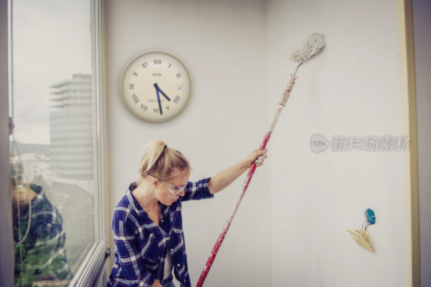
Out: {"hour": 4, "minute": 28}
